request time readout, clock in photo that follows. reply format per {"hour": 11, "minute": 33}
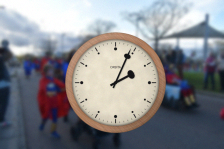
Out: {"hour": 2, "minute": 4}
